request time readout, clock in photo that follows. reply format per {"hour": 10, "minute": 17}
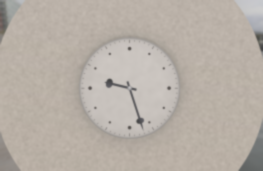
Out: {"hour": 9, "minute": 27}
